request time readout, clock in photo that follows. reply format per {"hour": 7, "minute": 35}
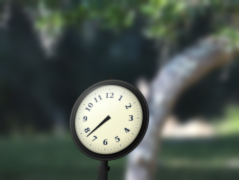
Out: {"hour": 7, "minute": 38}
